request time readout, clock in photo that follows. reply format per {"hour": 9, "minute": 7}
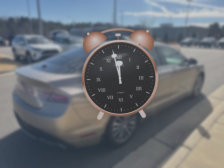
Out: {"hour": 11, "minute": 58}
